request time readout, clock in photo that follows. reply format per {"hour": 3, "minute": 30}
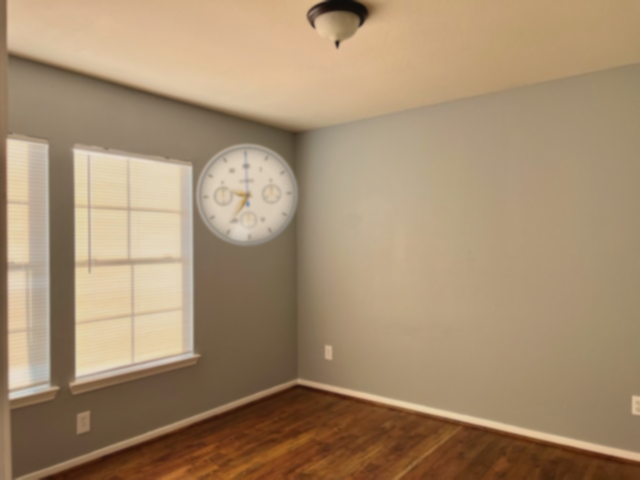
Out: {"hour": 9, "minute": 36}
